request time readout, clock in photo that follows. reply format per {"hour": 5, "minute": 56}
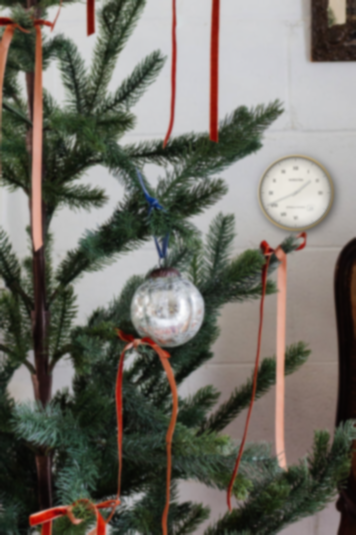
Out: {"hour": 1, "minute": 41}
